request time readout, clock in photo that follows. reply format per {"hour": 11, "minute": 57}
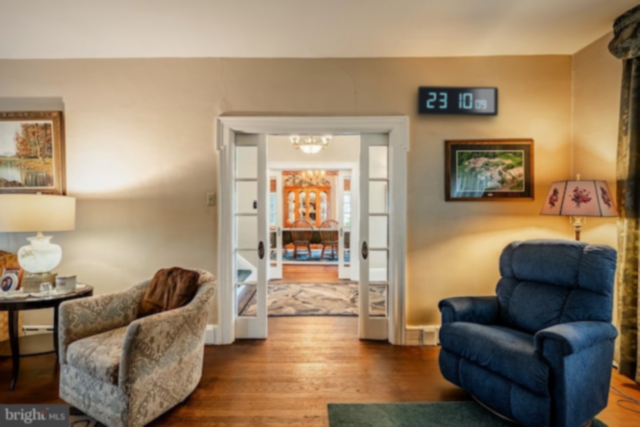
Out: {"hour": 23, "minute": 10}
